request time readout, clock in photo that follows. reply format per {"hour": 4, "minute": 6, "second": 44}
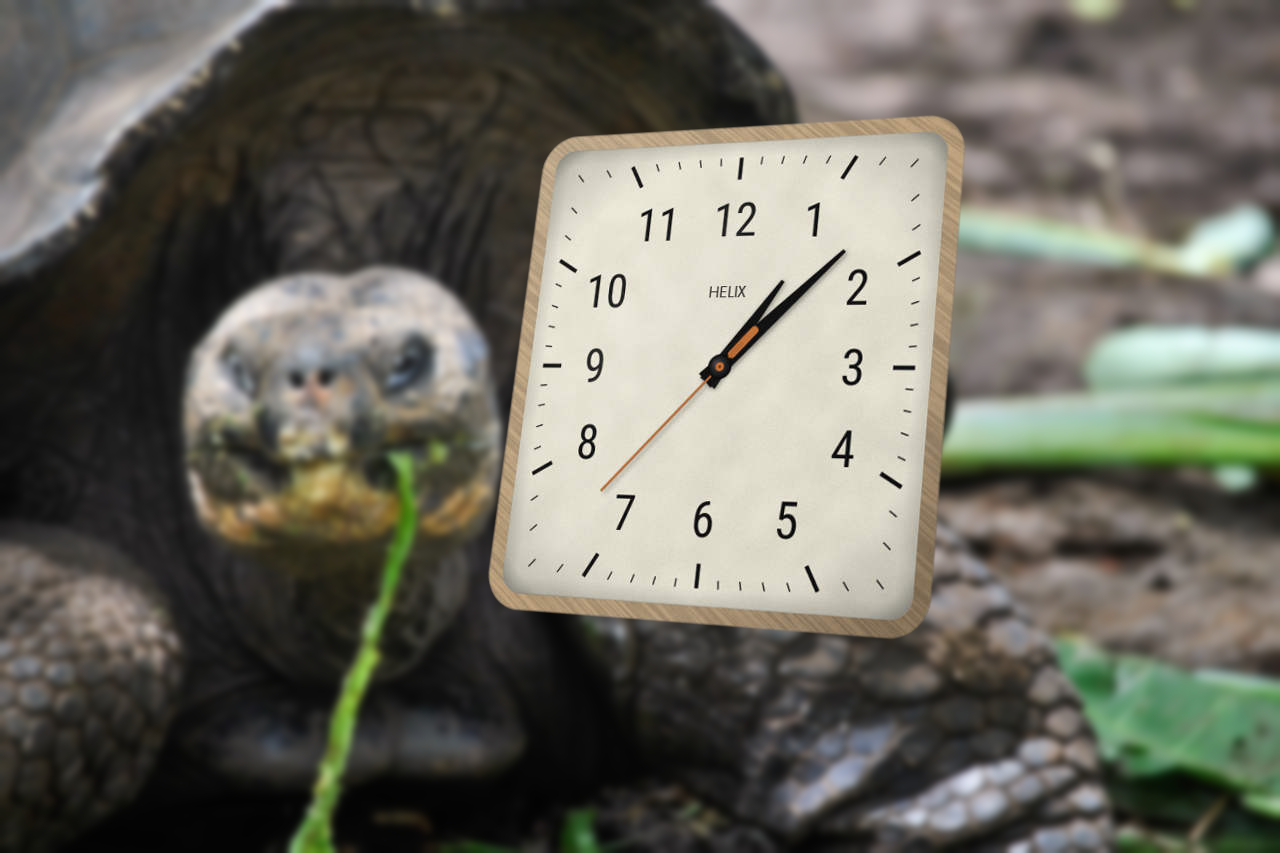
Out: {"hour": 1, "minute": 7, "second": 37}
